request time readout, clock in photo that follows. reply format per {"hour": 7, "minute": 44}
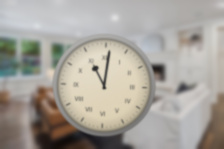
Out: {"hour": 11, "minute": 1}
